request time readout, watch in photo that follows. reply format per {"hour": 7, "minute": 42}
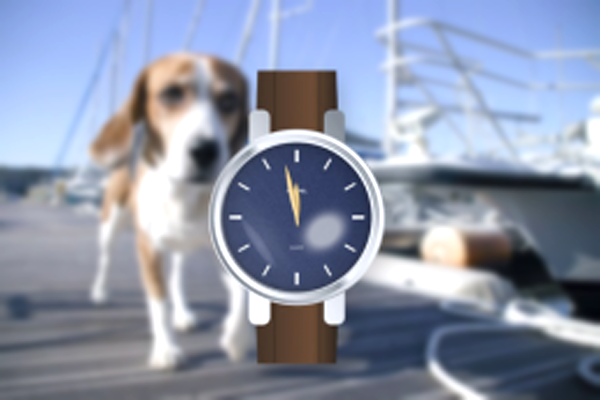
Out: {"hour": 11, "minute": 58}
